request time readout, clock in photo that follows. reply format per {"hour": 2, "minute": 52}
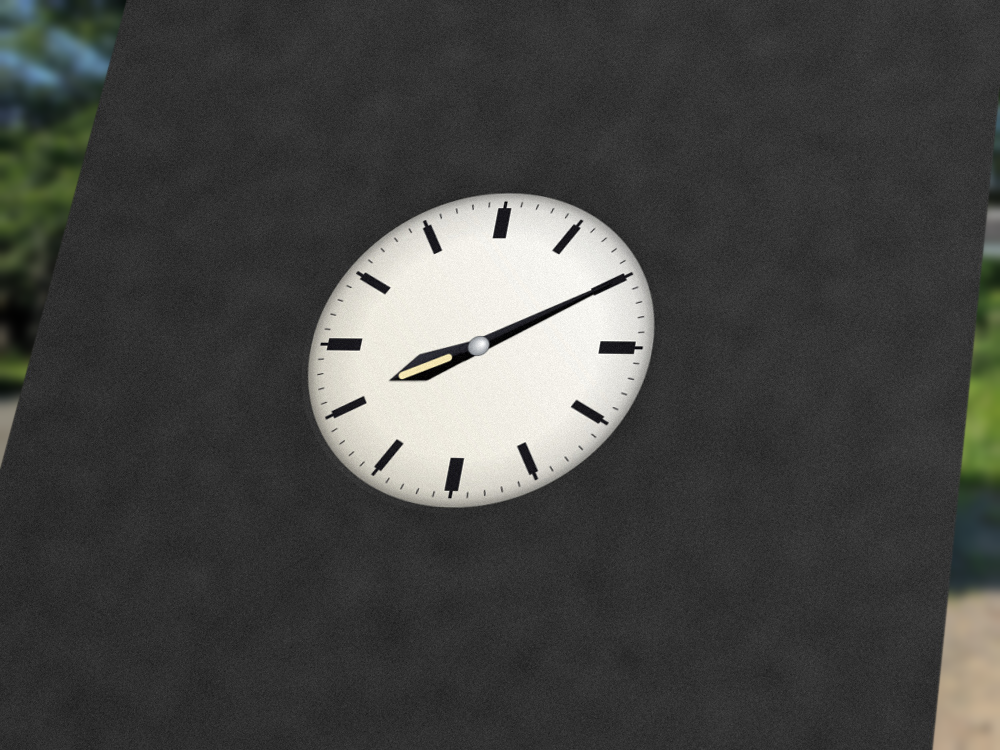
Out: {"hour": 8, "minute": 10}
